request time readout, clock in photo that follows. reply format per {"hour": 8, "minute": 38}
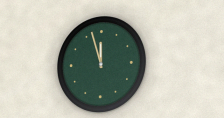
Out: {"hour": 11, "minute": 57}
